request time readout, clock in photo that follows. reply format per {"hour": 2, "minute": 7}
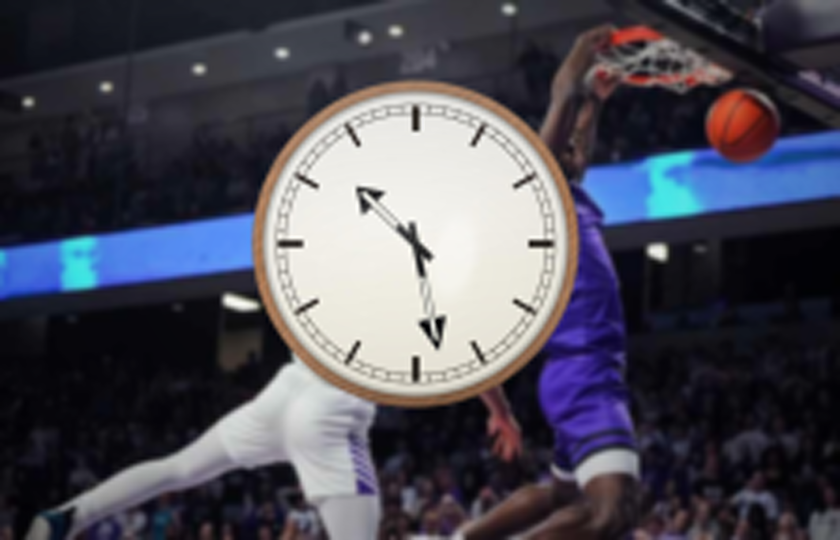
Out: {"hour": 10, "minute": 28}
